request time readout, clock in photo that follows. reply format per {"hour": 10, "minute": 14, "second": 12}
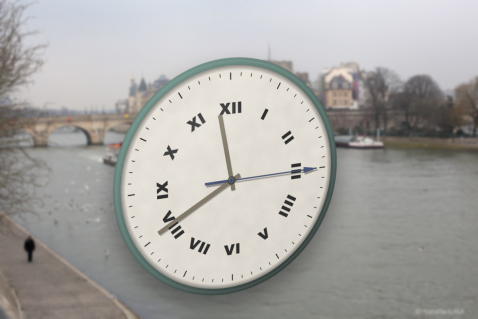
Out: {"hour": 11, "minute": 40, "second": 15}
